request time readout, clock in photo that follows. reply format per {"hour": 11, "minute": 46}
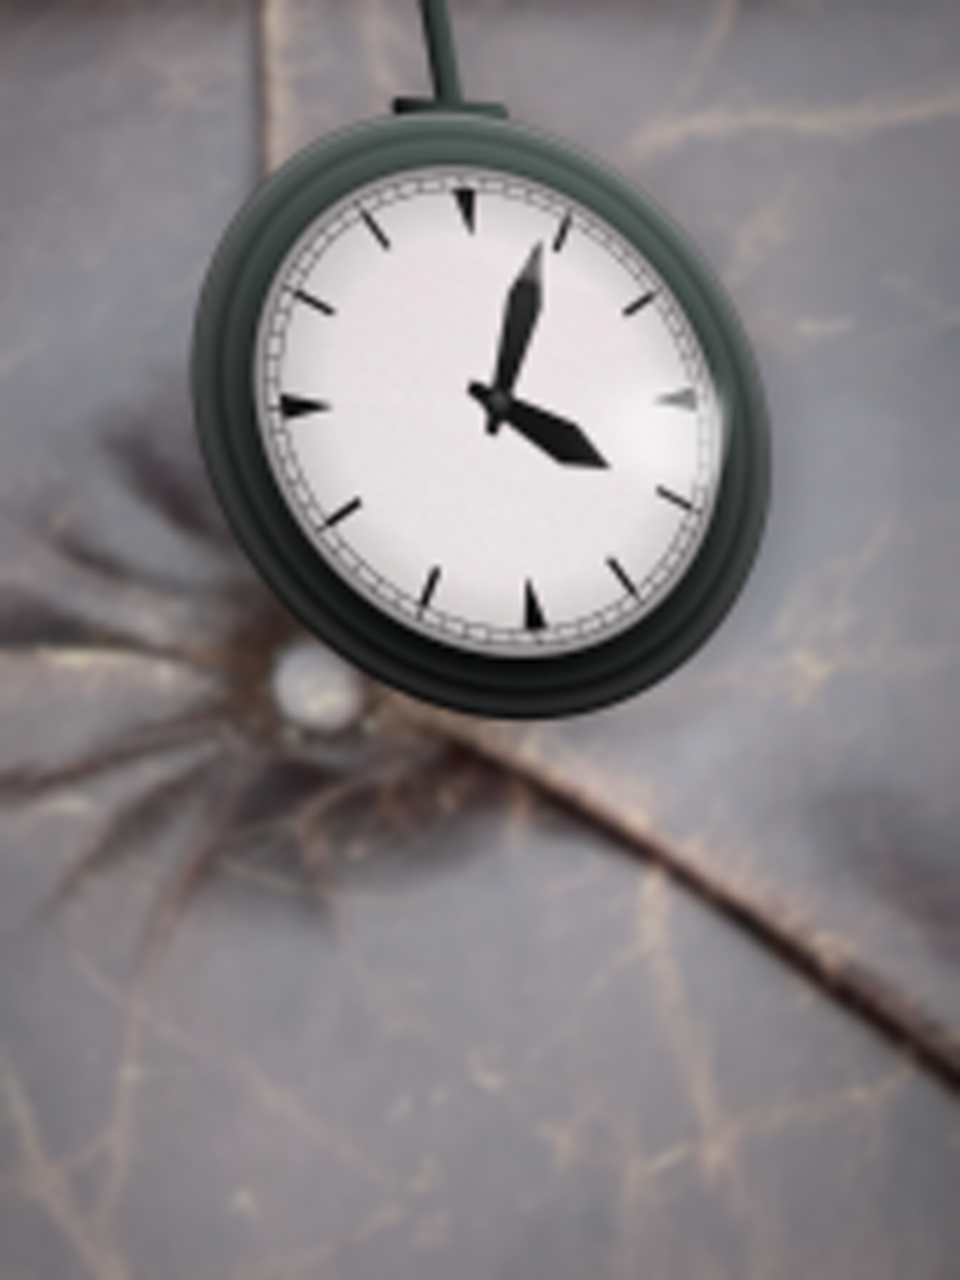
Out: {"hour": 4, "minute": 4}
